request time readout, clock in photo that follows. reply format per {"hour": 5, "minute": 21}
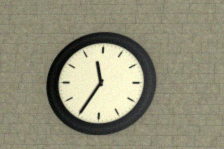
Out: {"hour": 11, "minute": 35}
